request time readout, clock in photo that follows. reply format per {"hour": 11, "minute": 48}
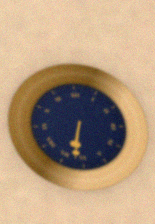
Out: {"hour": 6, "minute": 32}
